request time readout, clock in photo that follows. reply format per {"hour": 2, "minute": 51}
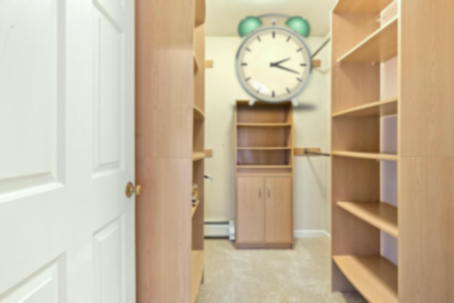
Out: {"hour": 2, "minute": 18}
